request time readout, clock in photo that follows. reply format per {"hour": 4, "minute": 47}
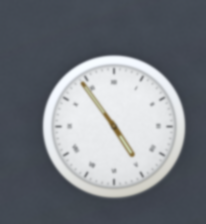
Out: {"hour": 4, "minute": 54}
